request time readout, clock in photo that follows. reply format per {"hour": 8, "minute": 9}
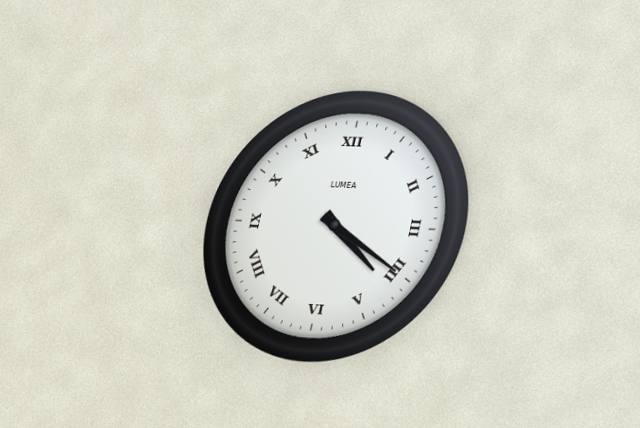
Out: {"hour": 4, "minute": 20}
